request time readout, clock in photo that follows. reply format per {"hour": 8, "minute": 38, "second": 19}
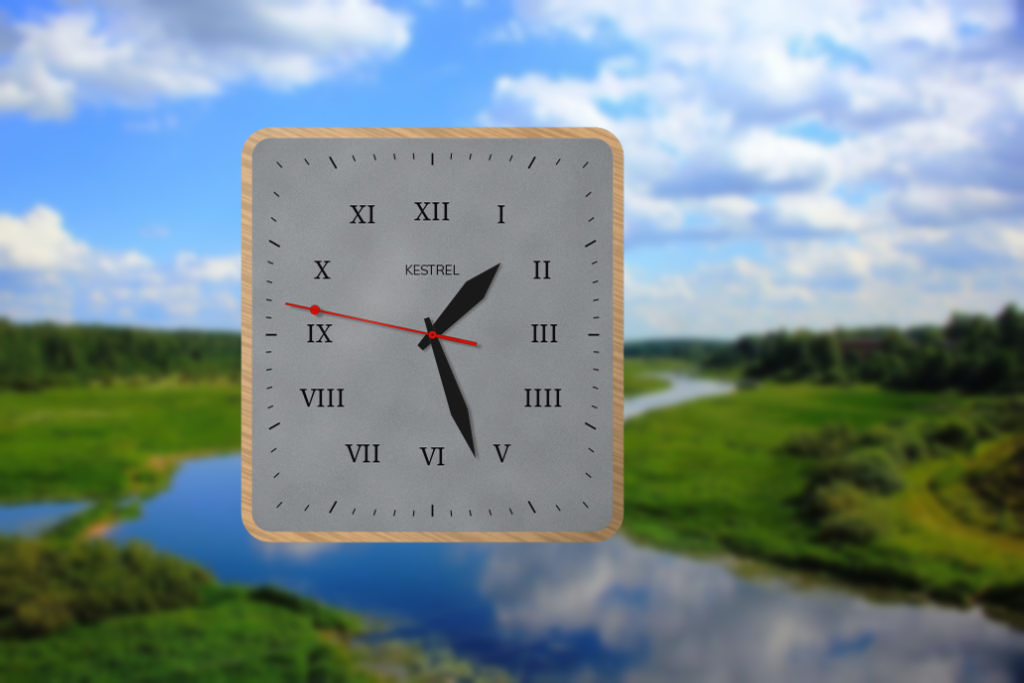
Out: {"hour": 1, "minute": 26, "second": 47}
